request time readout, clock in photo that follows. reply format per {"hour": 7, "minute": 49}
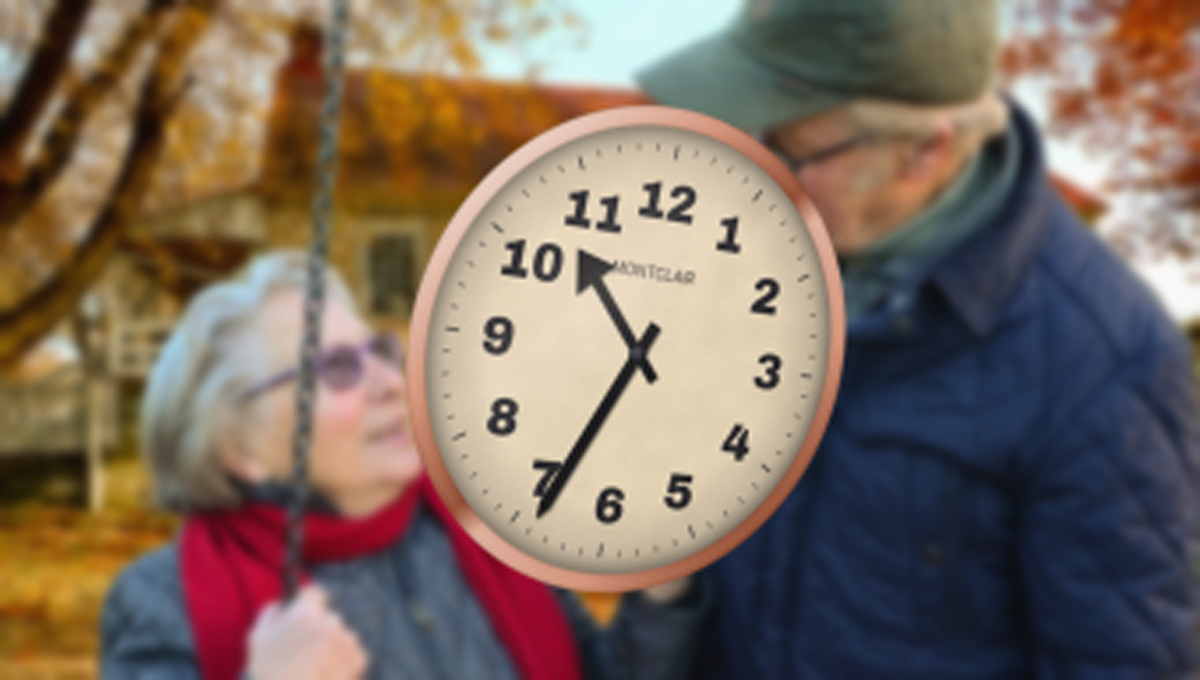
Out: {"hour": 10, "minute": 34}
